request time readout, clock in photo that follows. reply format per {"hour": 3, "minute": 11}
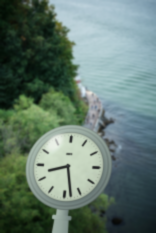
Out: {"hour": 8, "minute": 28}
